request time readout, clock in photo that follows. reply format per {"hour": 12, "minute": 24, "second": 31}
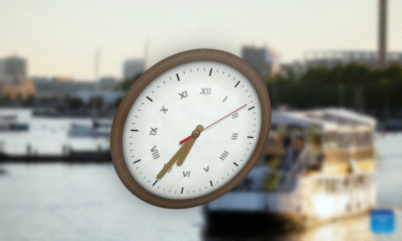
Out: {"hour": 6, "minute": 35, "second": 9}
